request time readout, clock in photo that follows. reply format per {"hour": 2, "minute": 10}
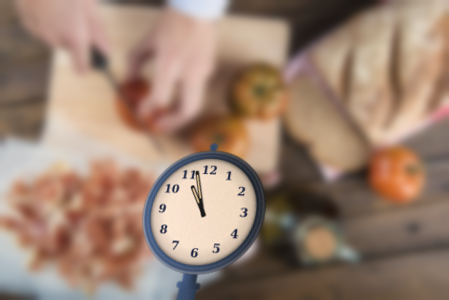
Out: {"hour": 10, "minute": 57}
